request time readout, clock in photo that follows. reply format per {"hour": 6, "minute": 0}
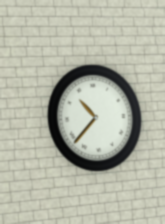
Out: {"hour": 10, "minute": 38}
